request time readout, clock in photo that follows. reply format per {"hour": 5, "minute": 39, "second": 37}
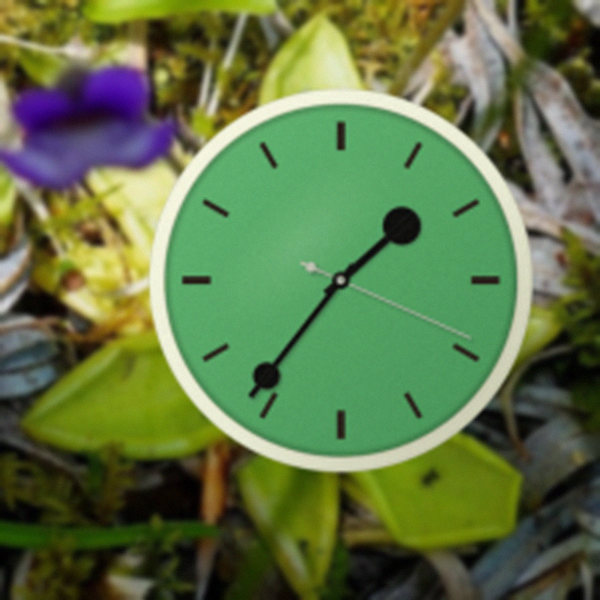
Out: {"hour": 1, "minute": 36, "second": 19}
